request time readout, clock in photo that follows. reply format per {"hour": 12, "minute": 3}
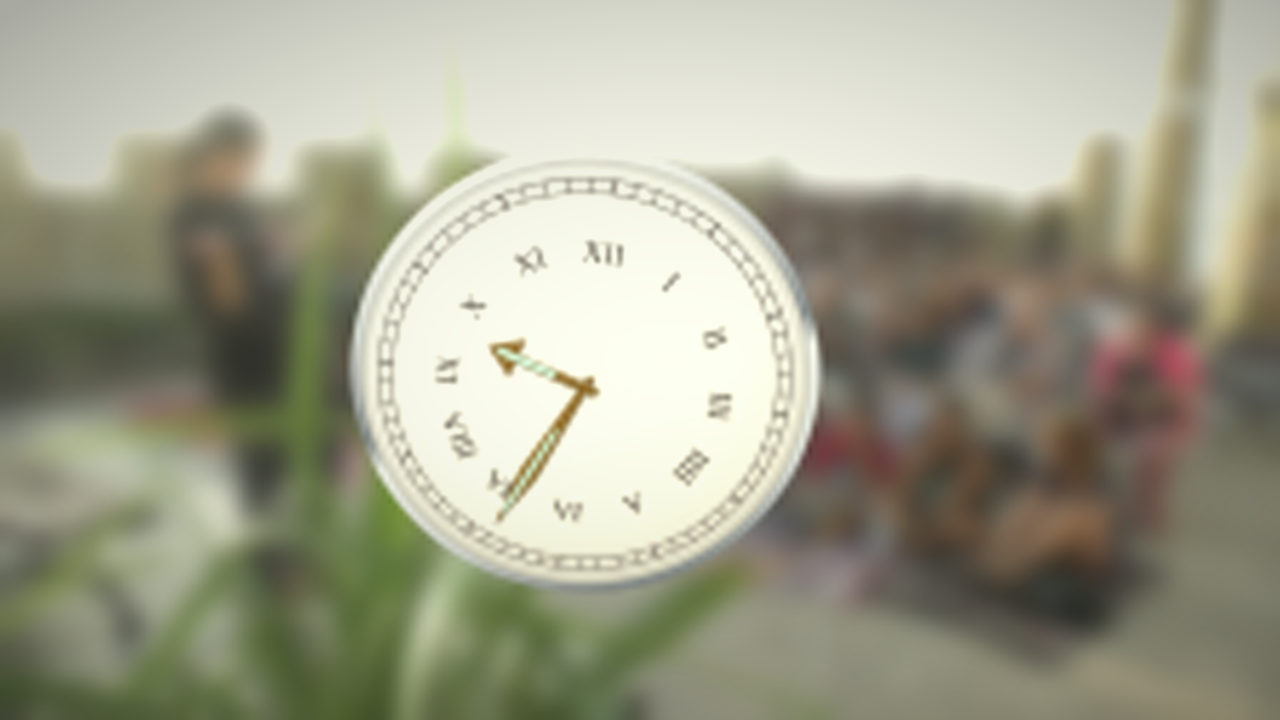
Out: {"hour": 9, "minute": 34}
